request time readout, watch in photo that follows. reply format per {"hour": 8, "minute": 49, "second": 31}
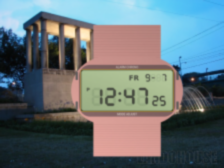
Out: {"hour": 12, "minute": 47, "second": 25}
